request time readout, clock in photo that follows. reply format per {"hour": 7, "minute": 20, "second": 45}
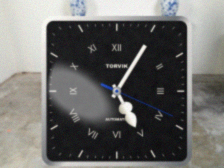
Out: {"hour": 5, "minute": 5, "second": 19}
